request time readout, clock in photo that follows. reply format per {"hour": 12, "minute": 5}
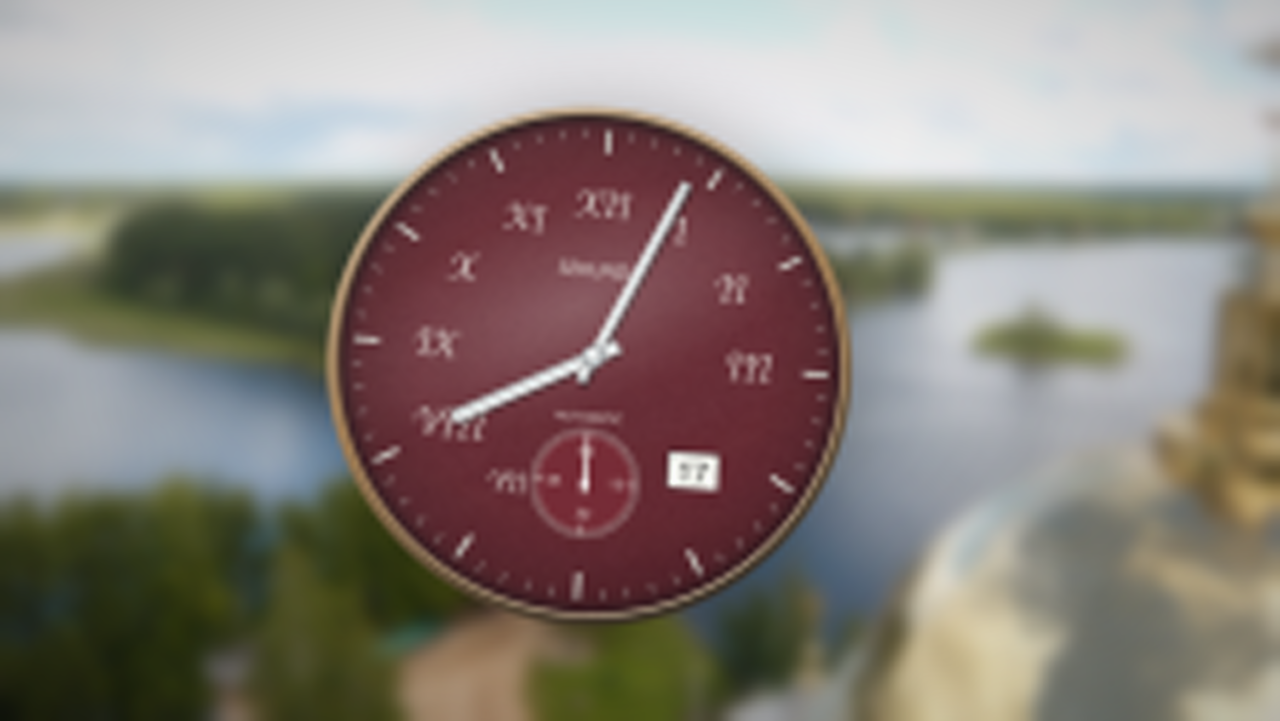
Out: {"hour": 8, "minute": 4}
